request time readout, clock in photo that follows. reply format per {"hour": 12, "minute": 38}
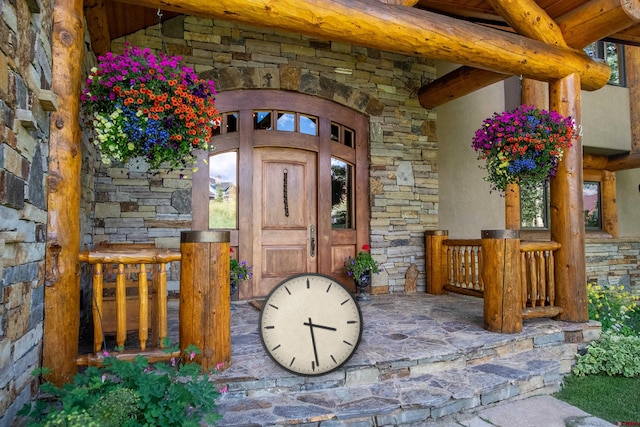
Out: {"hour": 3, "minute": 29}
